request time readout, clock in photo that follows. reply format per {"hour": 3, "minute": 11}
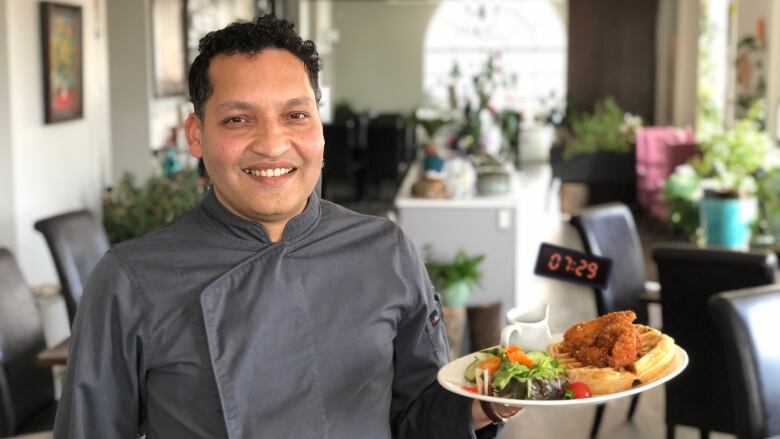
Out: {"hour": 7, "minute": 29}
